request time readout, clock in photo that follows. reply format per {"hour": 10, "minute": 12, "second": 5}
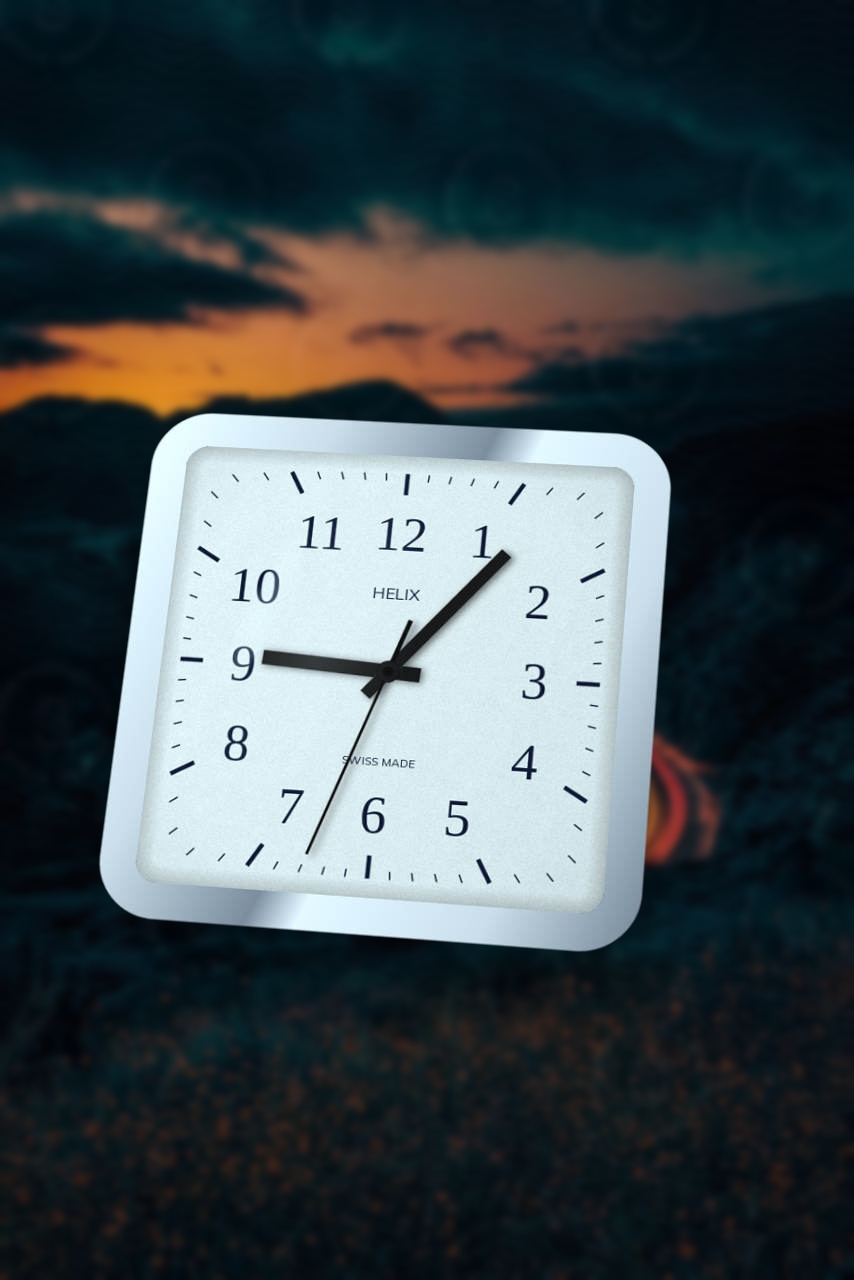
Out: {"hour": 9, "minute": 6, "second": 33}
